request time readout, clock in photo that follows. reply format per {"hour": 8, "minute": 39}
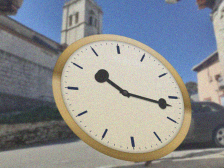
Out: {"hour": 10, "minute": 17}
